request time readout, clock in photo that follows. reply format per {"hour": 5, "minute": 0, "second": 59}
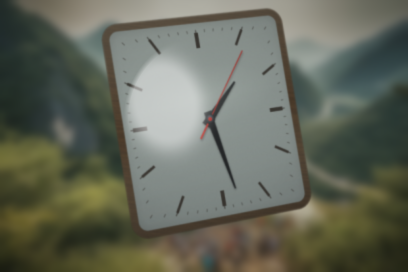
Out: {"hour": 1, "minute": 28, "second": 6}
